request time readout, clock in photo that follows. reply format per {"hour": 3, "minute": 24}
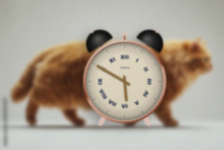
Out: {"hour": 5, "minute": 50}
